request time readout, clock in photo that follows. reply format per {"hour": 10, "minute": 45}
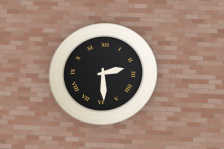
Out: {"hour": 2, "minute": 29}
